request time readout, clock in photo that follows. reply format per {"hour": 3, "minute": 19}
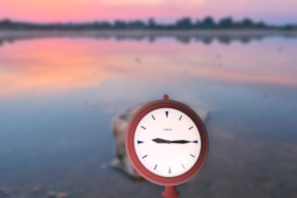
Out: {"hour": 9, "minute": 15}
